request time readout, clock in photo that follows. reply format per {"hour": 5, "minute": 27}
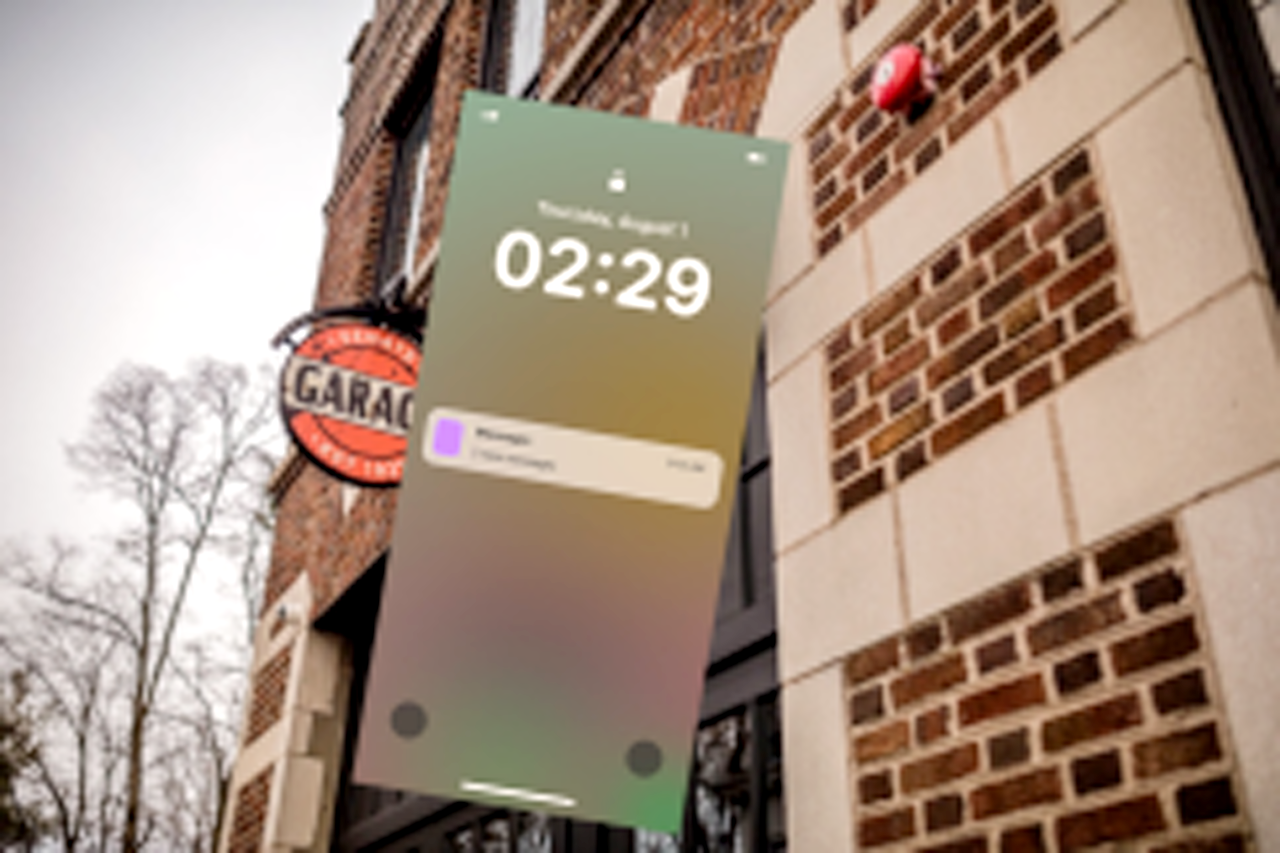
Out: {"hour": 2, "minute": 29}
